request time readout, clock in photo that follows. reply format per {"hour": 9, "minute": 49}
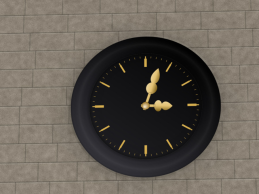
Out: {"hour": 3, "minute": 3}
